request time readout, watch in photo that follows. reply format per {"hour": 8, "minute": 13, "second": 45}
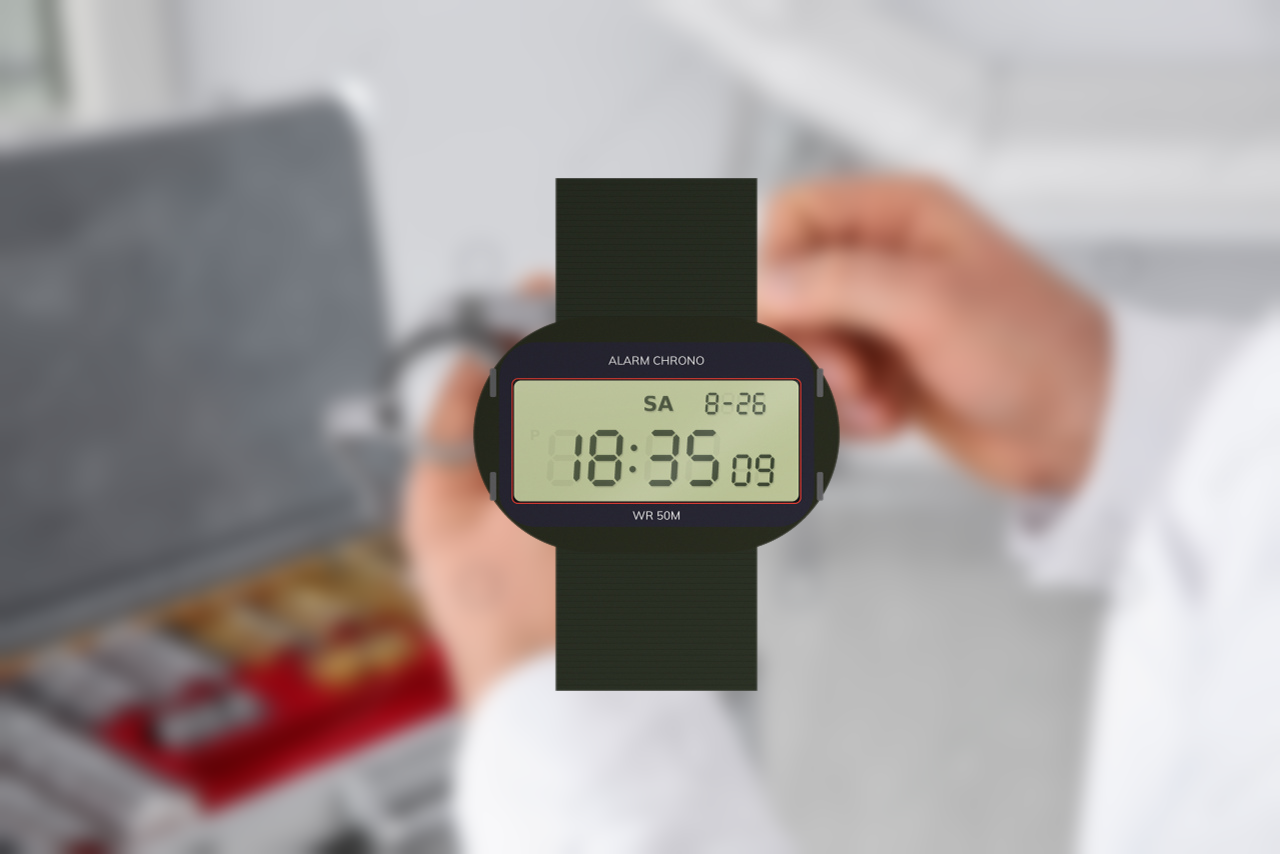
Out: {"hour": 18, "minute": 35, "second": 9}
